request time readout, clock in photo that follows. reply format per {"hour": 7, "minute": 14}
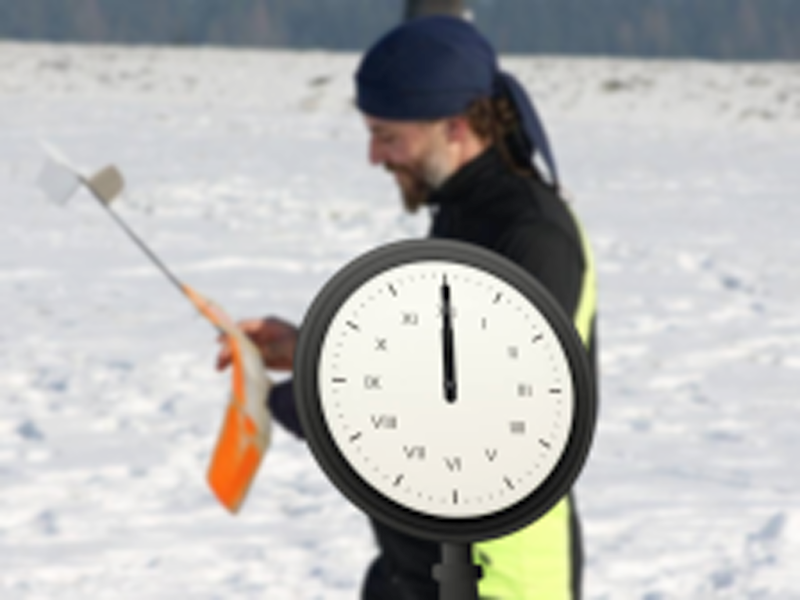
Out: {"hour": 12, "minute": 0}
